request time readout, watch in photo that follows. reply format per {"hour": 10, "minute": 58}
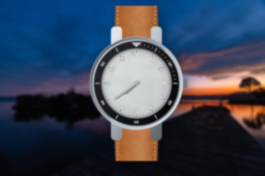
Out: {"hour": 7, "minute": 39}
